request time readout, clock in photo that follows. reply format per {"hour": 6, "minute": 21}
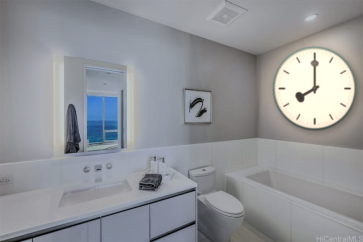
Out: {"hour": 8, "minute": 0}
